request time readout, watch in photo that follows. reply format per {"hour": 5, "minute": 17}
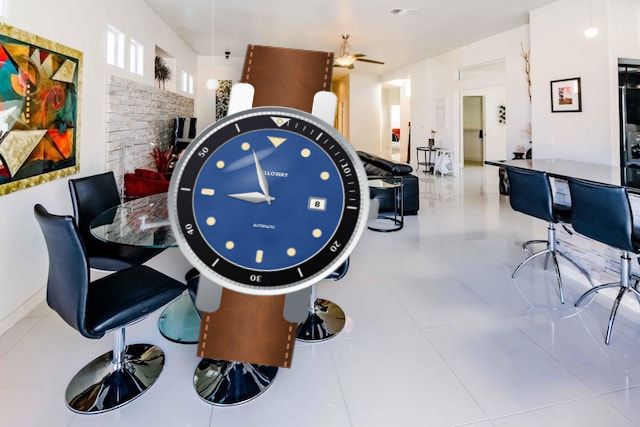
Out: {"hour": 8, "minute": 56}
